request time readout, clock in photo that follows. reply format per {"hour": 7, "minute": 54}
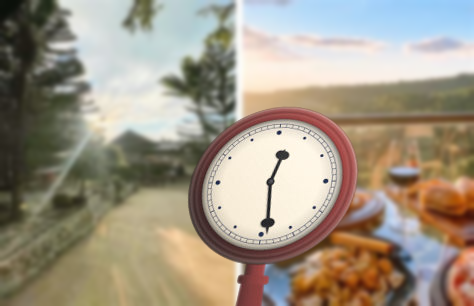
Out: {"hour": 12, "minute": 29}
